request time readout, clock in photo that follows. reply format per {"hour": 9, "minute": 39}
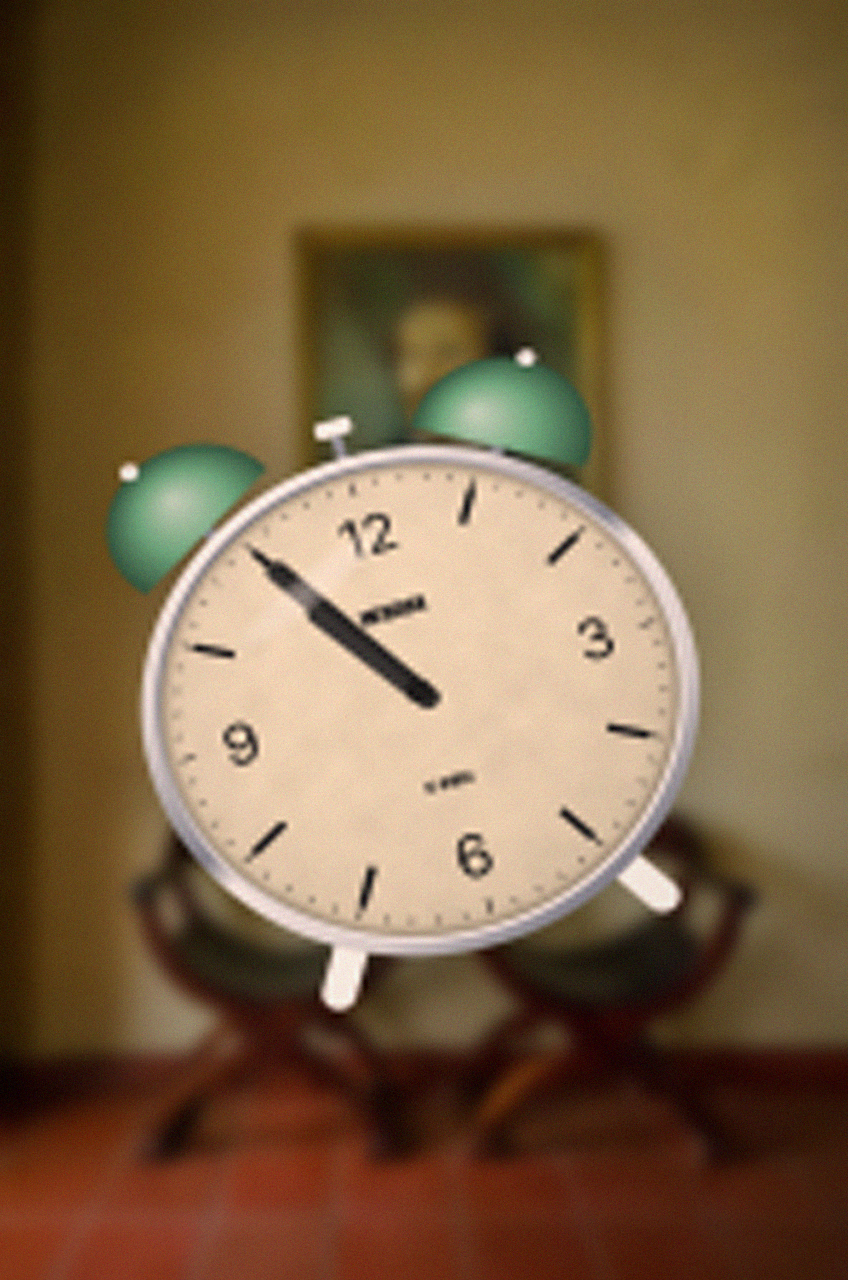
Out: {"hour": 10, "minute": 55}
